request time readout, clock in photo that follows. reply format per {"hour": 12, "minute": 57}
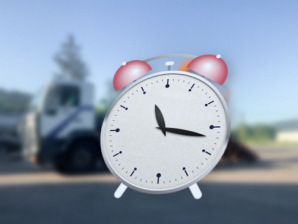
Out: {"hour": 11, "minute": 17}
